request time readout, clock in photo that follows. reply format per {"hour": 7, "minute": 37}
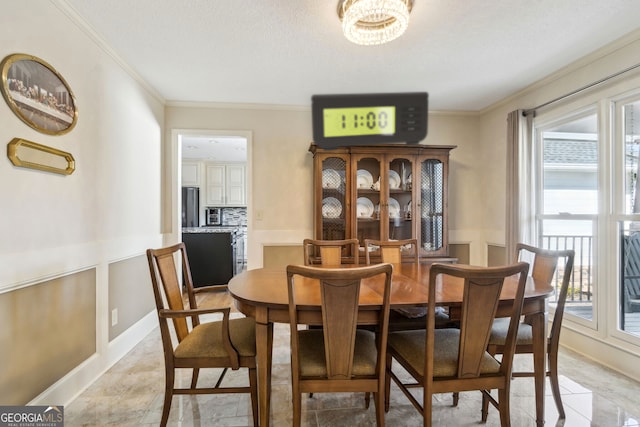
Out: {"hour": 11, "minute": 0}
